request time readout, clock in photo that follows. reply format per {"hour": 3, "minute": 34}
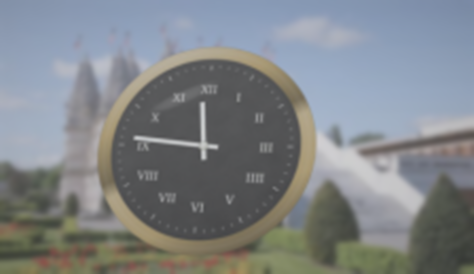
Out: {"hour": 11, "minute": 46}
